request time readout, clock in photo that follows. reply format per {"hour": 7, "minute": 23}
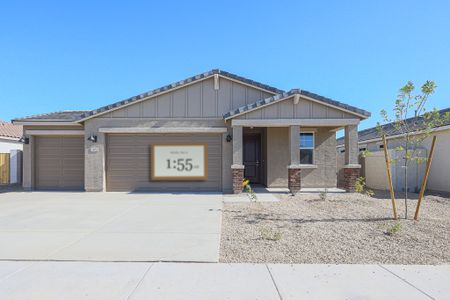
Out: {"hour": 1, "minute": 55}
